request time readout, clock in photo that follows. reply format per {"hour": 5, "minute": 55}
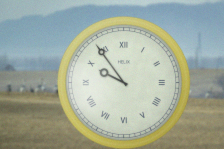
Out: {"hour": 9, "minute": 54}
